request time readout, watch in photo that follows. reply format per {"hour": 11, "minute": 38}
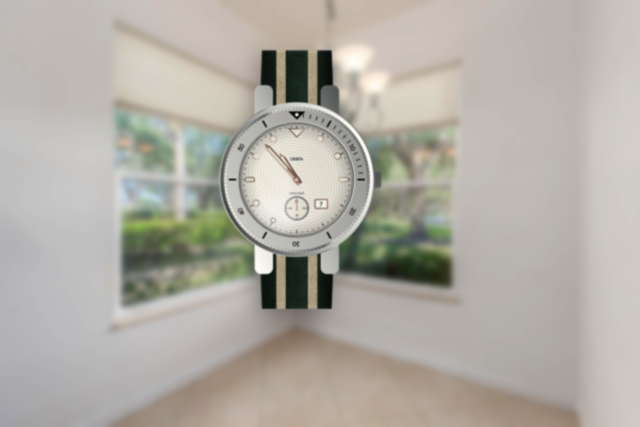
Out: {"hour": 10, "minute": 53}
